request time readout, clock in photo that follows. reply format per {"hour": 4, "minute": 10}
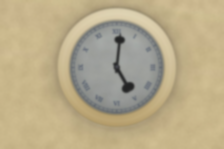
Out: {"hour": 5, "minute": 1}
